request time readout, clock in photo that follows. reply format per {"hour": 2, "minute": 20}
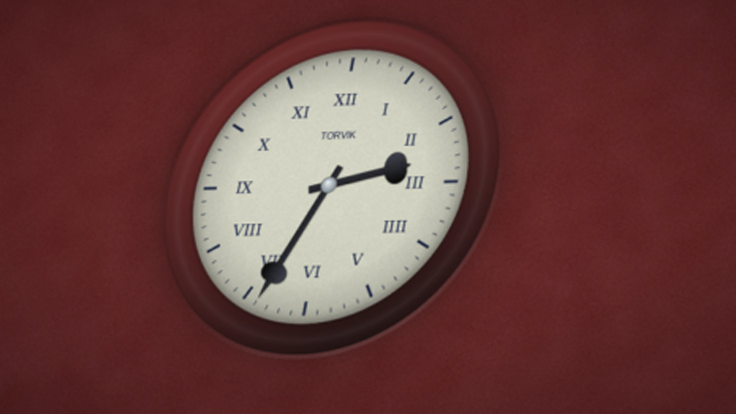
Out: {"hour": 2, "minute": 34}
